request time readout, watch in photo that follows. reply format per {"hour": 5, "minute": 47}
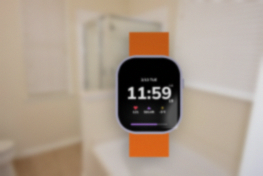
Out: {"hour": 11, "minute": 59}
